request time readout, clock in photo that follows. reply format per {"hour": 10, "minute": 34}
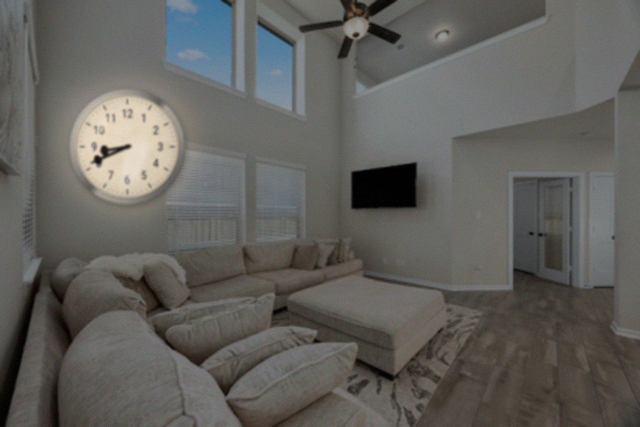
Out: {"hour": 8, "minute": 41}
